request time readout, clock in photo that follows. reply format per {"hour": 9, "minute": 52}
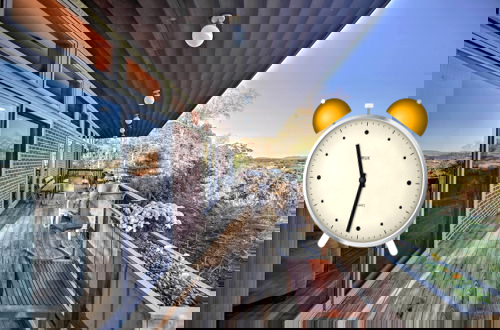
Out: {"hour": 11, "minute": 32}
